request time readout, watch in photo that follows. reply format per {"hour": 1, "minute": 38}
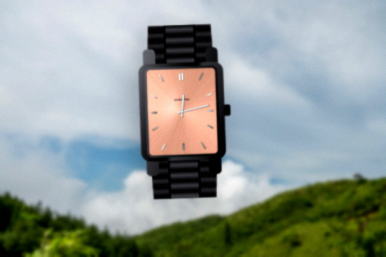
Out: {"hour": 12, "minute": 13}
